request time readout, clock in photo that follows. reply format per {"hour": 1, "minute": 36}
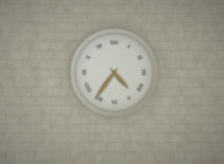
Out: {"hour": 4, "minute": 36}
